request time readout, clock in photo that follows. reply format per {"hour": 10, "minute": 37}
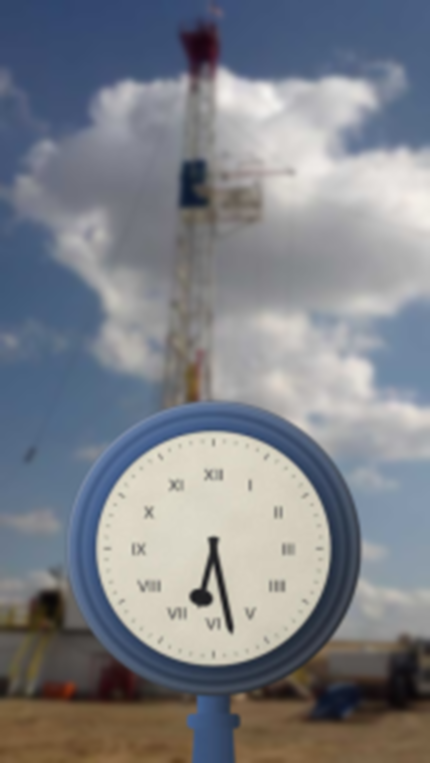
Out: {"hour": 6, "minute": 28}
